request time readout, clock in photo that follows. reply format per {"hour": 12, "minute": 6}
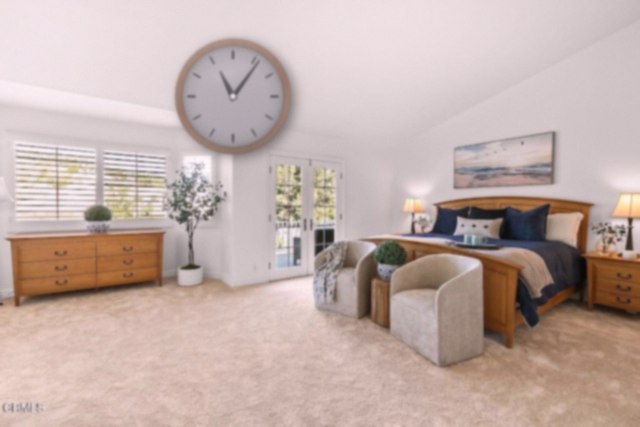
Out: {"hour": 11, "minute": 6}
